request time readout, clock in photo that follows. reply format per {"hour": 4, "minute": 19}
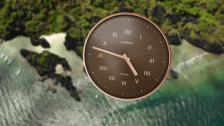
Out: {"hour": 4, "minute": 47}
